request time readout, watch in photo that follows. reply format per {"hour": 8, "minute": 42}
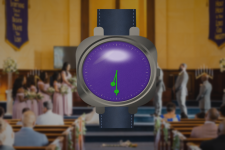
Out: {"hour": 6, "minute": 30}
